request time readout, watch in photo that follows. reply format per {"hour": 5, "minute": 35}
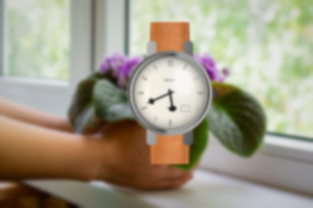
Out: {"hour": 5, "minute": 41}
